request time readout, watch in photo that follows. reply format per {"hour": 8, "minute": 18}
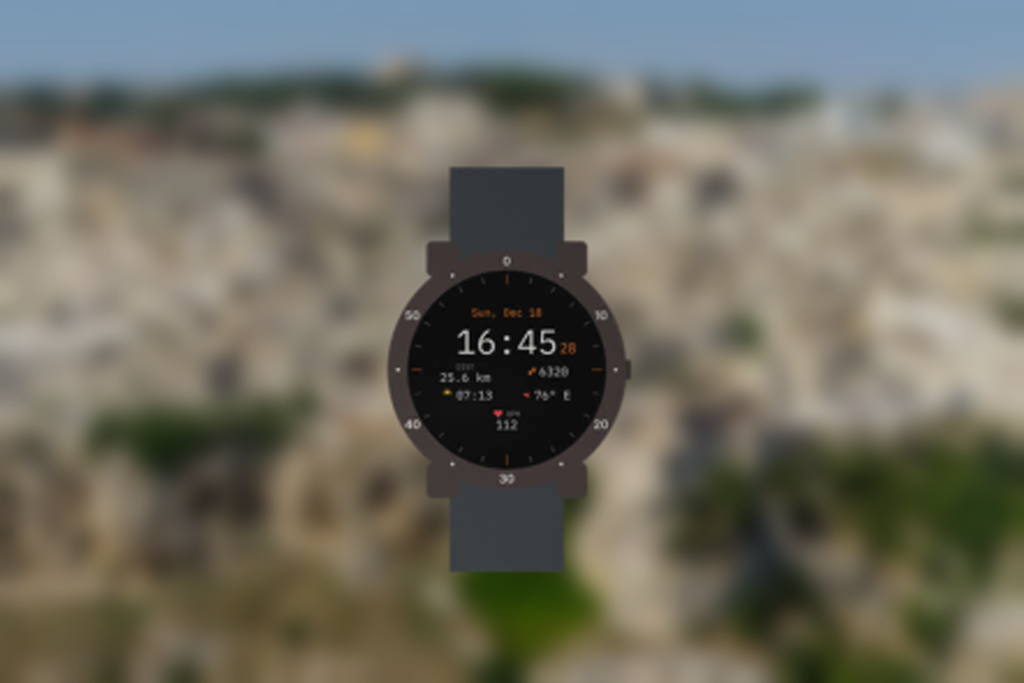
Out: {"hour": 16, "minute": 45}
